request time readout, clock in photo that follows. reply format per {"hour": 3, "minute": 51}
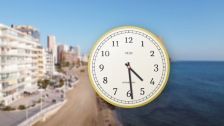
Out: {"hour": 4, "minute": 29}
